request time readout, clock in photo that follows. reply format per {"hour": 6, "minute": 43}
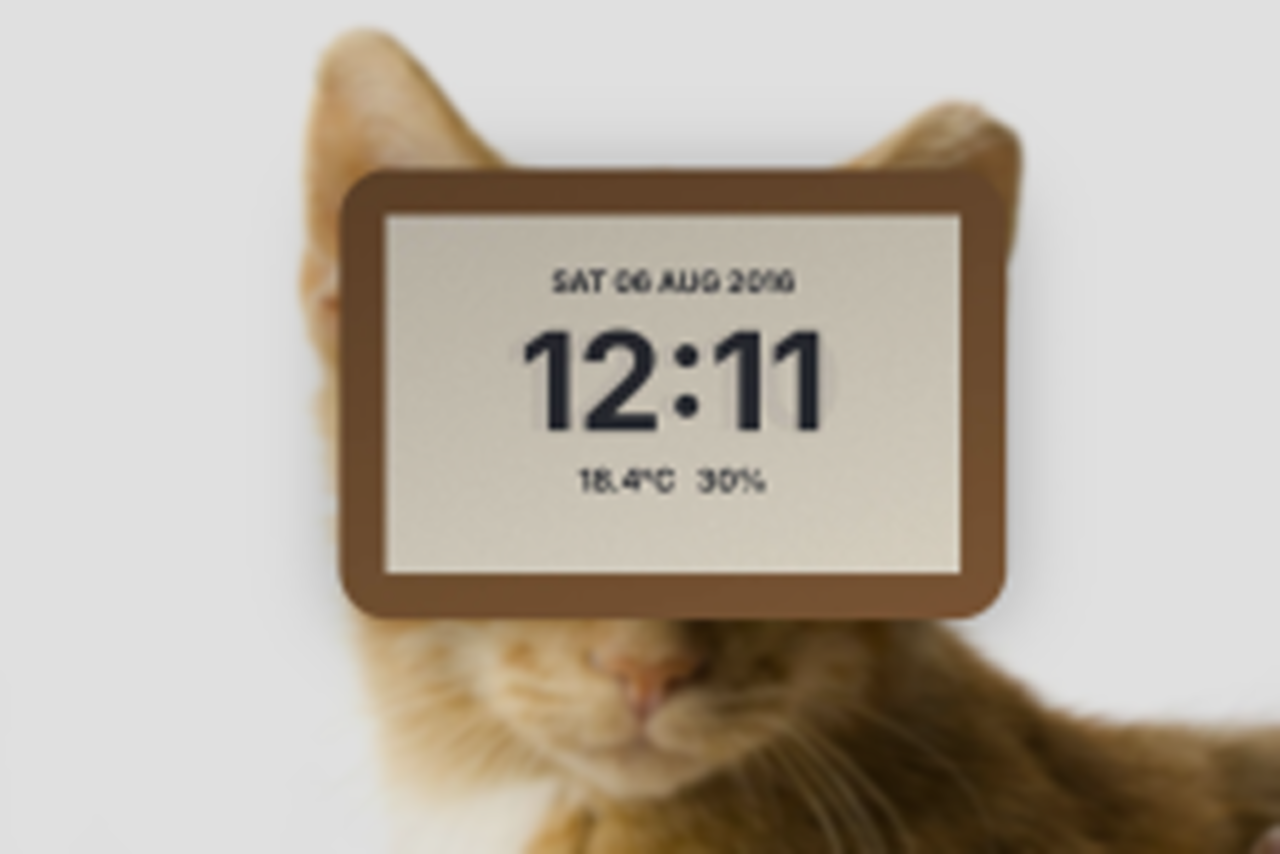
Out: {"hour": 12, "minute": 11}
